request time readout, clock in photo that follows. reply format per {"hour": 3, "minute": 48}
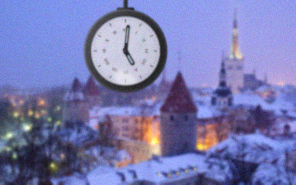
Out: {"hour": 5, "minute": 1}
